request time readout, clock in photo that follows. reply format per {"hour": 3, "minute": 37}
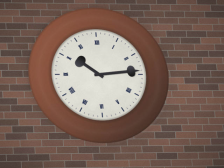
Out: {"hour": 10, "minute": 14}
